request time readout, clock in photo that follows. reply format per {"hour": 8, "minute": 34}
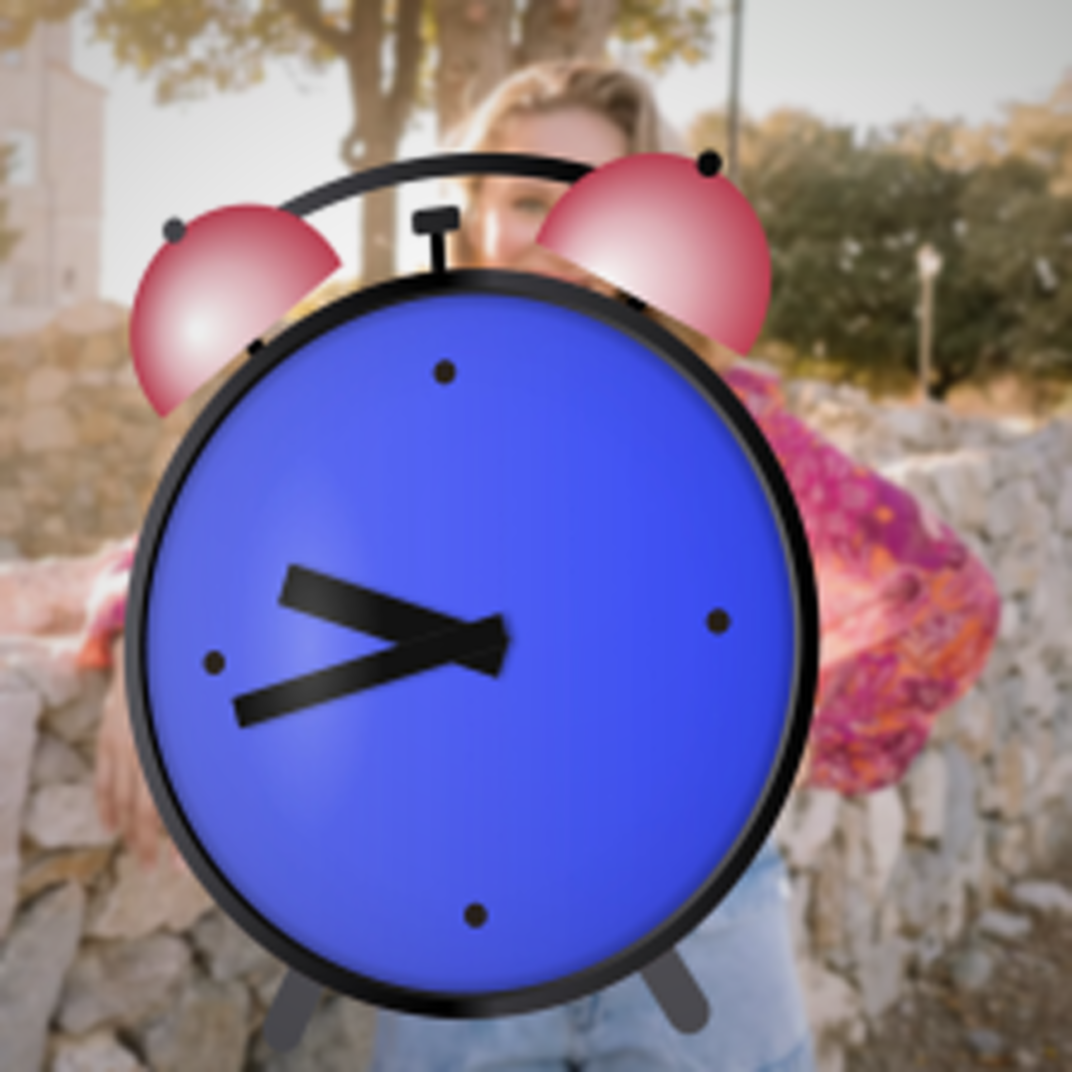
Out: {"hour": 9, "minute": 43}
